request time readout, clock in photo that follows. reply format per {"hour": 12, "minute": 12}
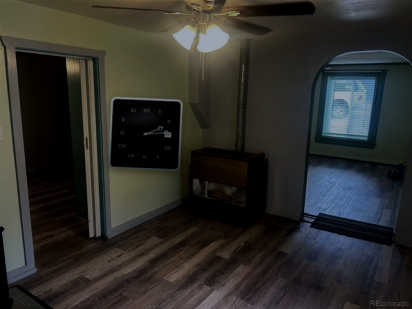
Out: {"hour": 2, "minute": 14}
